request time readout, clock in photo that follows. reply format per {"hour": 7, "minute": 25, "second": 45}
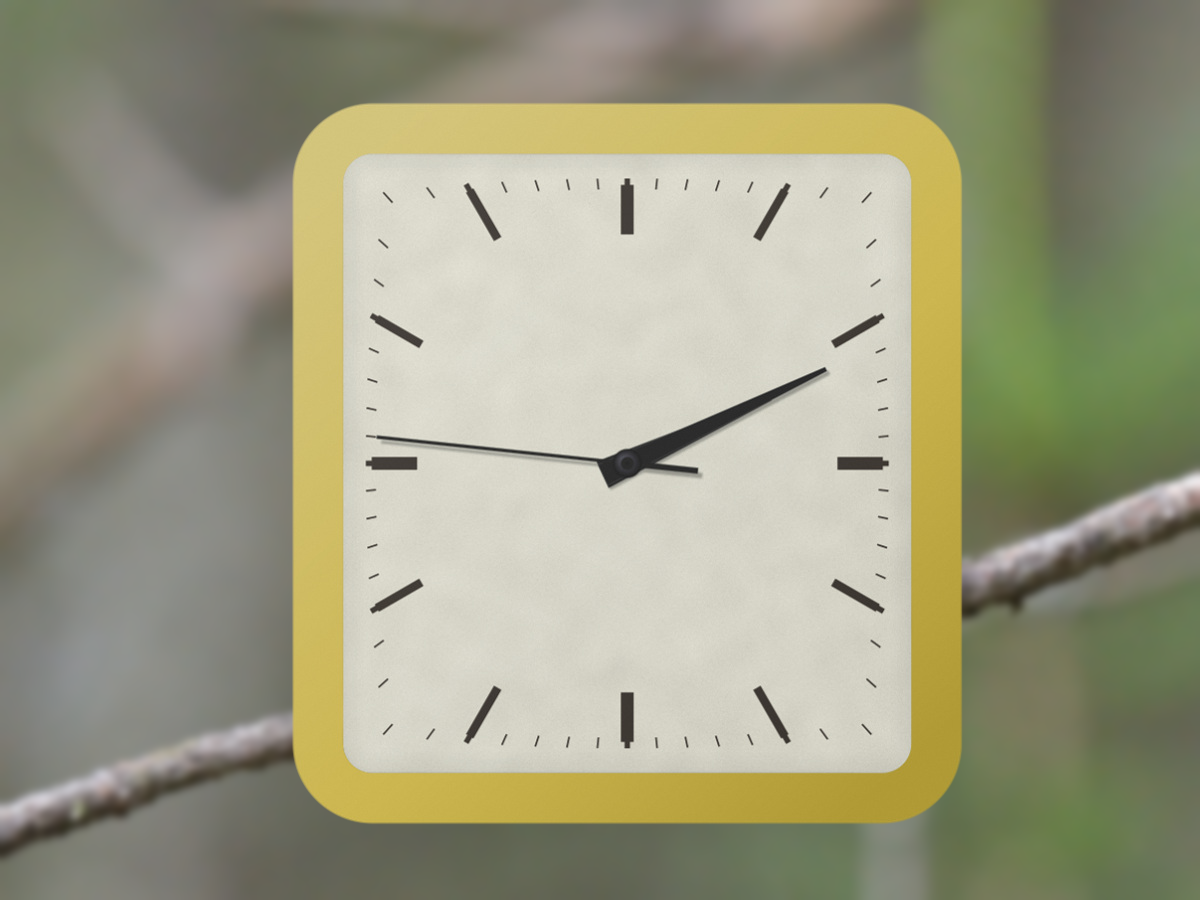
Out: {"hour": 2, "minute": 10, "second": 46}
